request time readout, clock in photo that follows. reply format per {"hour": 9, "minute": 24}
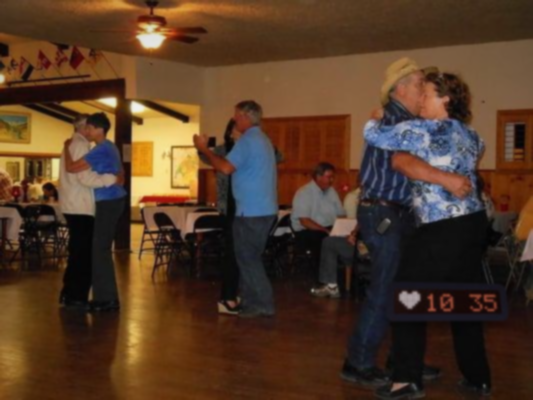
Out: {"hour": 10, "minute": 35}
